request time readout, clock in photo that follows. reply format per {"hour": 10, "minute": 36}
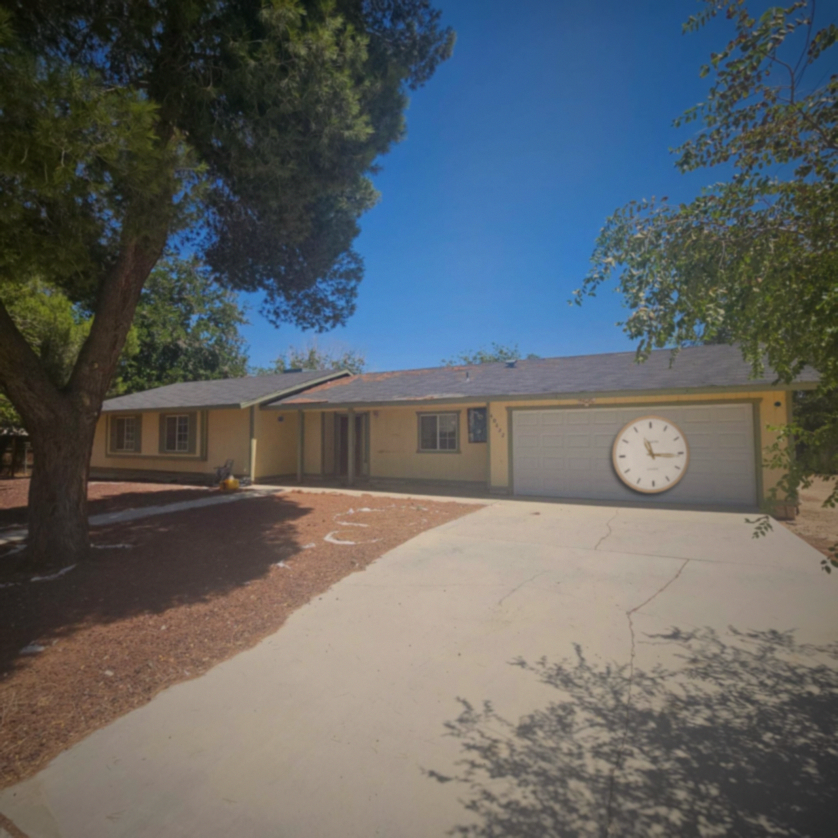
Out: {"hour": 11, "minute": 16}
